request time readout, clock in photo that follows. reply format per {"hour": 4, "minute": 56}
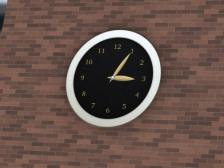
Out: {"hour": 3, "minute": 5}
